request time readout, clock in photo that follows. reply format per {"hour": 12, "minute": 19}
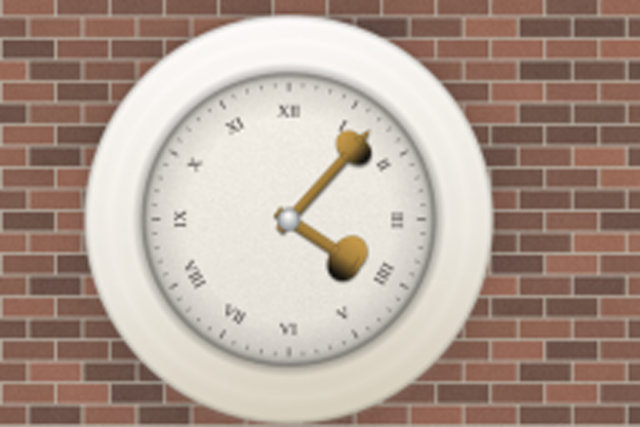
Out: {"hour": 4, "minute": 7}
